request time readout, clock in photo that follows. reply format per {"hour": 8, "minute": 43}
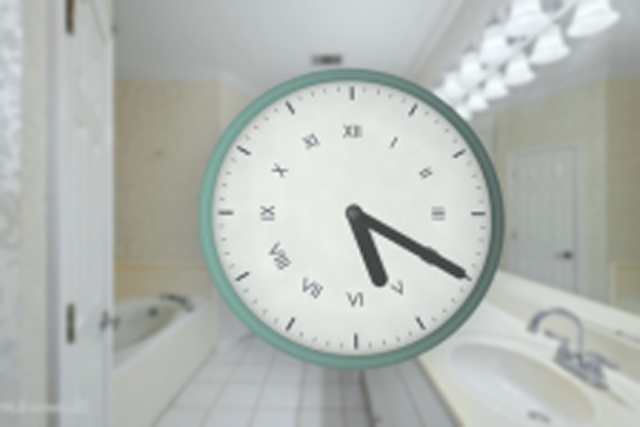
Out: {"hour": 5, "minute": 20}
